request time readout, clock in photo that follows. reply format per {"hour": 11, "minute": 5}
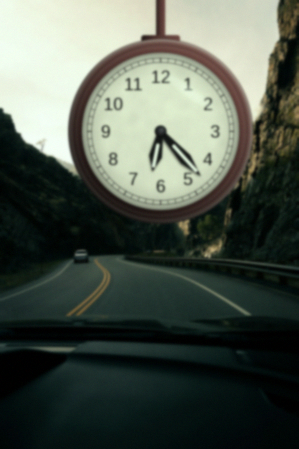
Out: {"hour": 6, "minute": 23}
